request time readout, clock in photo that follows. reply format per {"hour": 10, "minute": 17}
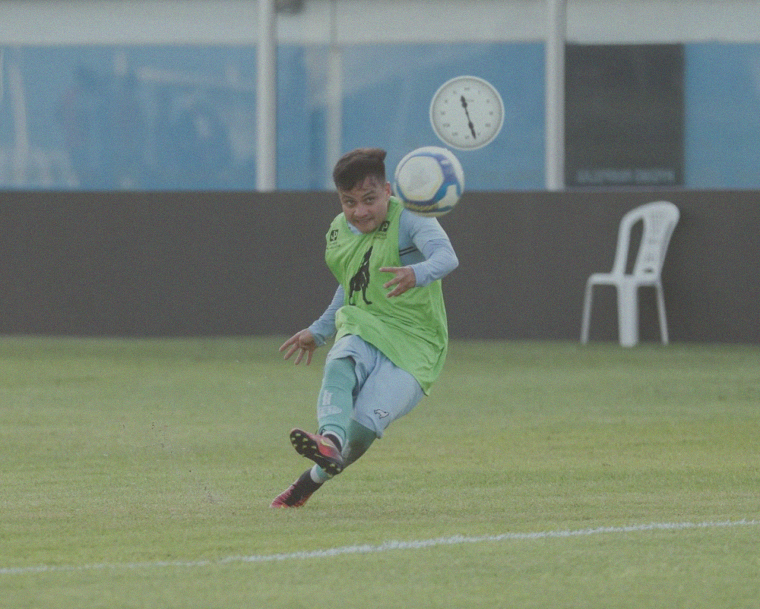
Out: {"hour": 11, "minute": 27}
